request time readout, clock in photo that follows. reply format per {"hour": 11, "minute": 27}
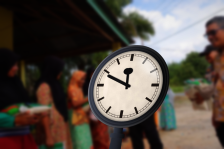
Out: {"hour": 11, "minute": 49}
